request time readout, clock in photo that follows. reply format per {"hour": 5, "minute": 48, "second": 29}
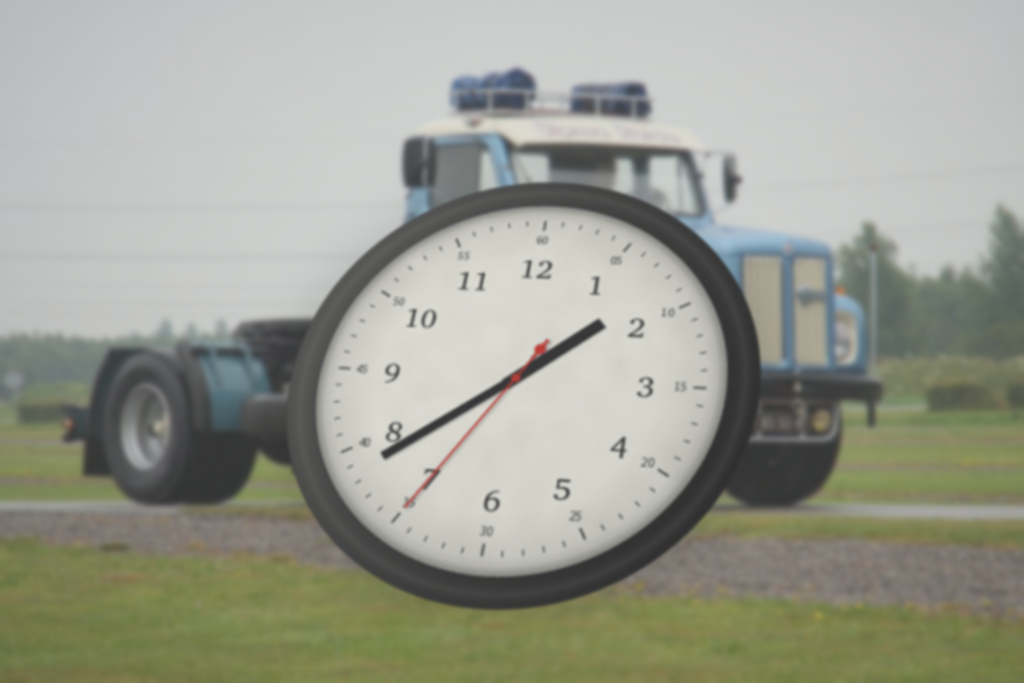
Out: {"hour": 1, "minute": 38, "second": 35}
